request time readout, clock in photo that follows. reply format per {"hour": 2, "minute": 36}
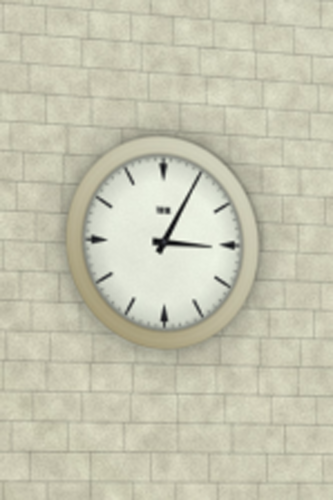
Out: {"hour": 3, "minute": 5}
